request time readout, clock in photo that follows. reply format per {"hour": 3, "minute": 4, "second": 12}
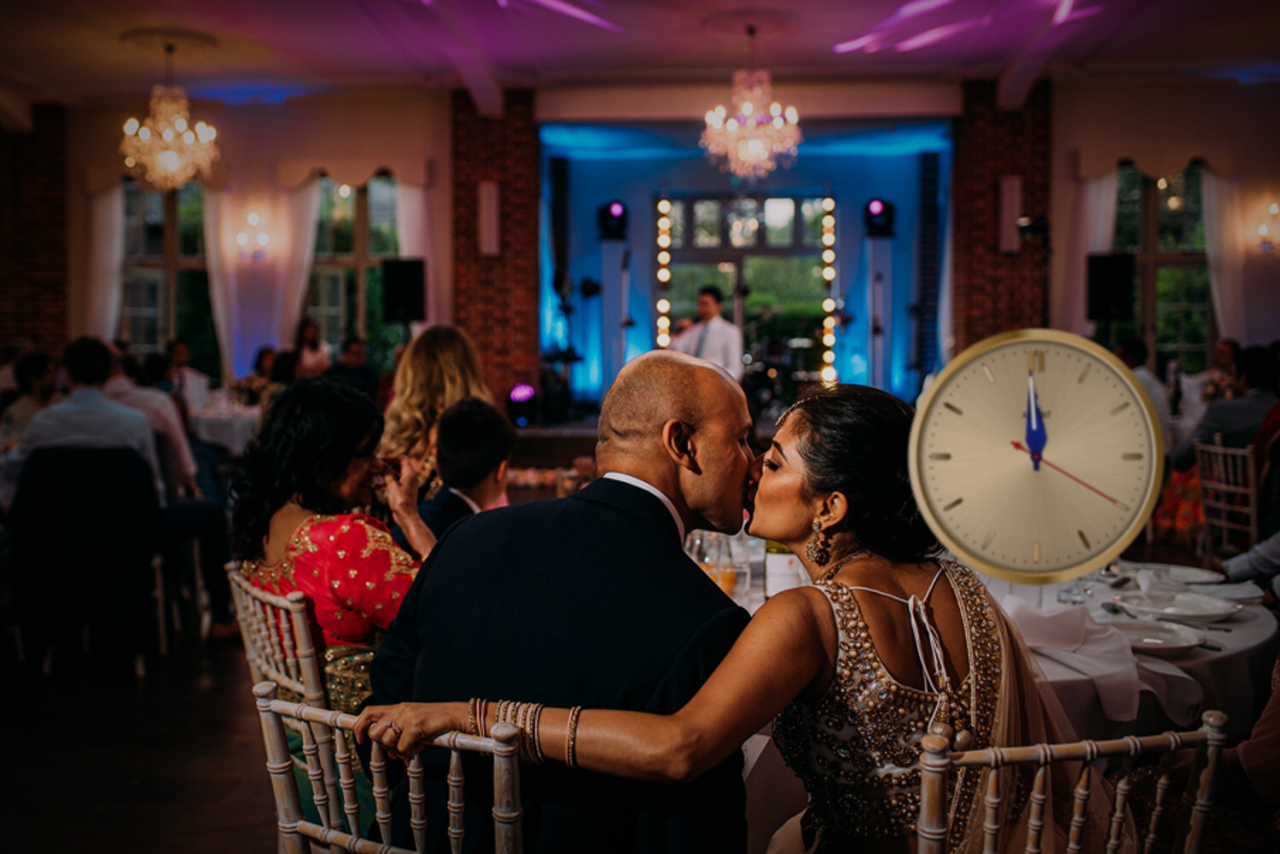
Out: {"hour": 11, "minute": 59, "second": 20}
